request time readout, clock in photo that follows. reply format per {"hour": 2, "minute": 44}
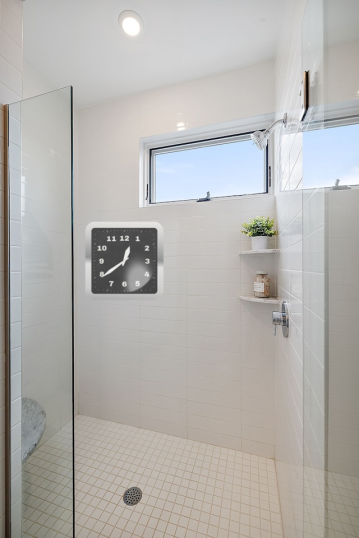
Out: {"hour": 12, "minute": 39}
